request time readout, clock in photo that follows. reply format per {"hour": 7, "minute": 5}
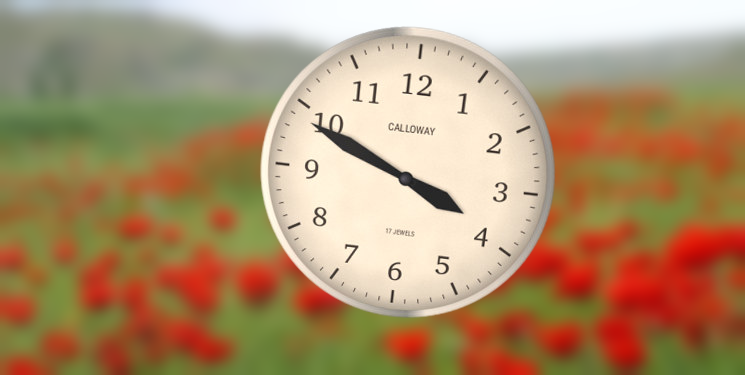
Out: {"hour": 3, "minute": 49}
